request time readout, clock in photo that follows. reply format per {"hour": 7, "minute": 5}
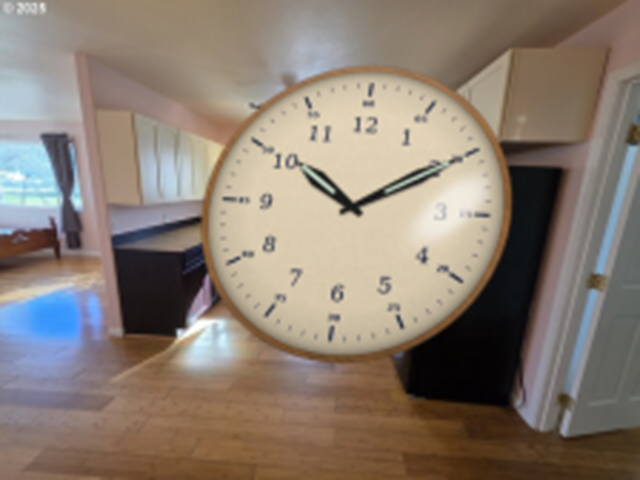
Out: {"hour": 10, "minute": 10}
